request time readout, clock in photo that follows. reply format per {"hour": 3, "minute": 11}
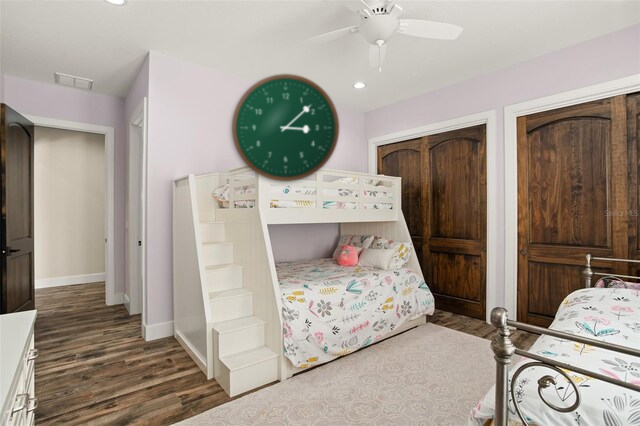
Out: {"hour": 3, "minute": 8}
